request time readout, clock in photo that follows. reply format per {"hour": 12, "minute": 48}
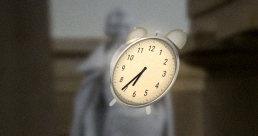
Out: {"hour": 6, "minute": 36}
